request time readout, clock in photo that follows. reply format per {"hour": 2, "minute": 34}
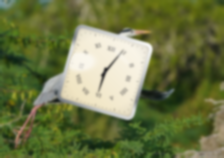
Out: {"hour": 6, "minute": 4}
